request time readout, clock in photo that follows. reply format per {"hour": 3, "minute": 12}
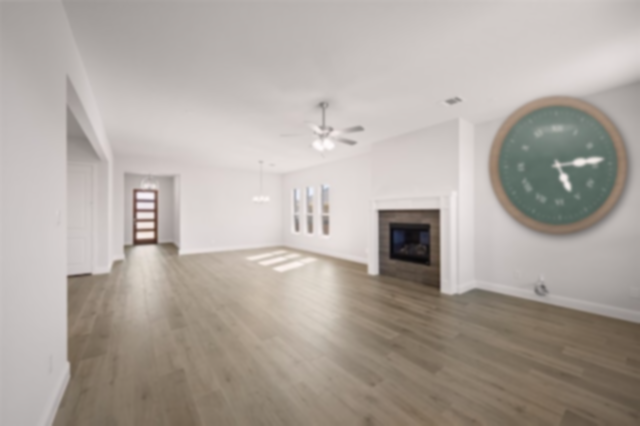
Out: {"hour": 5, "minute": 14}
